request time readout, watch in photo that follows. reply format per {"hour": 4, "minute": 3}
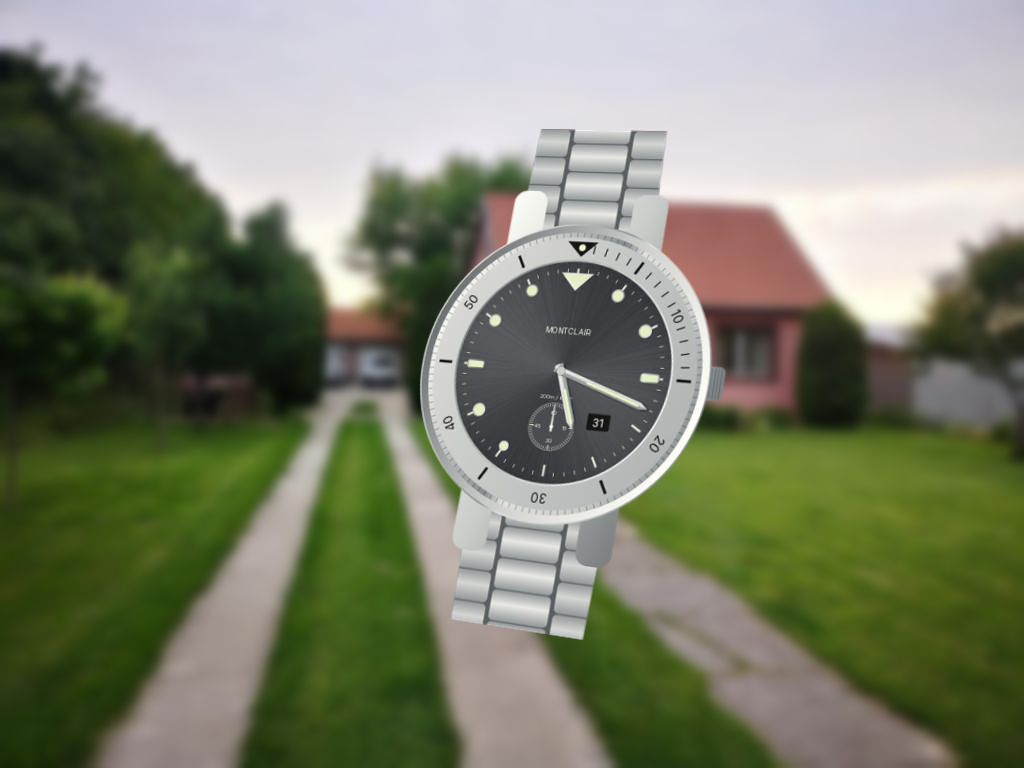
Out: {"hour": 5, "minute": 18}
